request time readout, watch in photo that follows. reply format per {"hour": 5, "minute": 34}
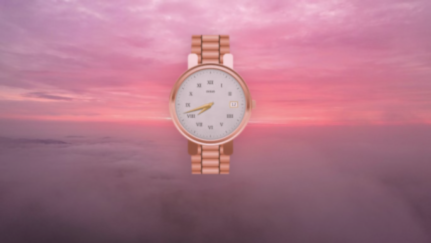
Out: {"hour": 7, "minute": 42}
